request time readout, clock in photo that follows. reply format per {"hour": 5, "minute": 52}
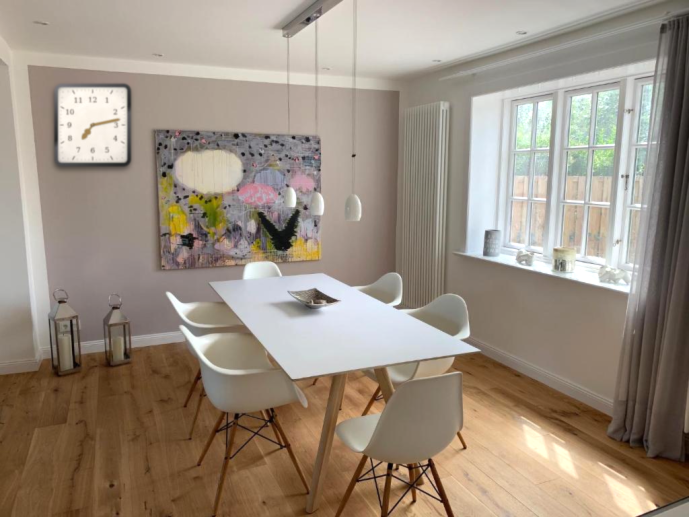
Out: {"hour": 7, "minute": 13}
